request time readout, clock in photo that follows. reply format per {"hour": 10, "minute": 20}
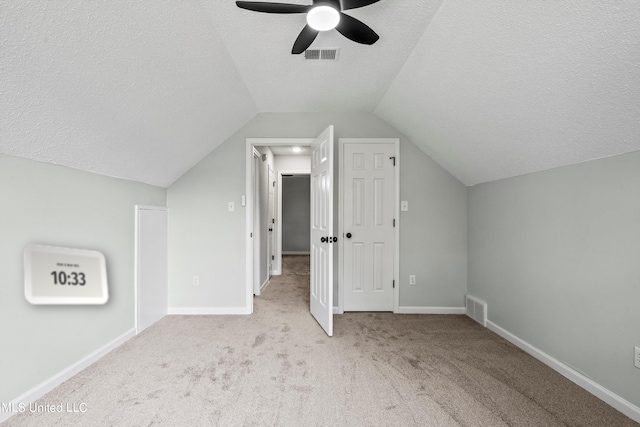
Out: {"hour": 10, "minute": 33}
